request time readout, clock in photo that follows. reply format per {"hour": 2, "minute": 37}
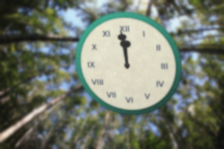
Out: {"hour": 11, "minute": 59}
